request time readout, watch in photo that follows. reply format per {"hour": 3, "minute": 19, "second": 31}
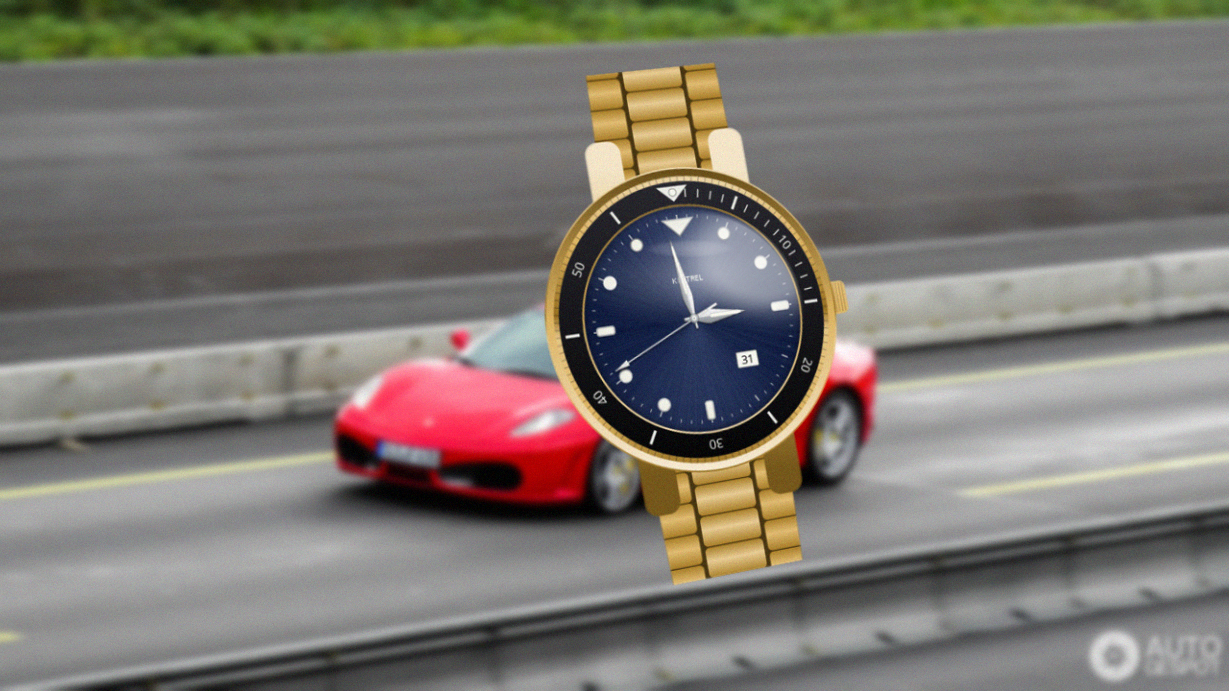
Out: {"hour": 2, "minute": 58, "second": 41}
